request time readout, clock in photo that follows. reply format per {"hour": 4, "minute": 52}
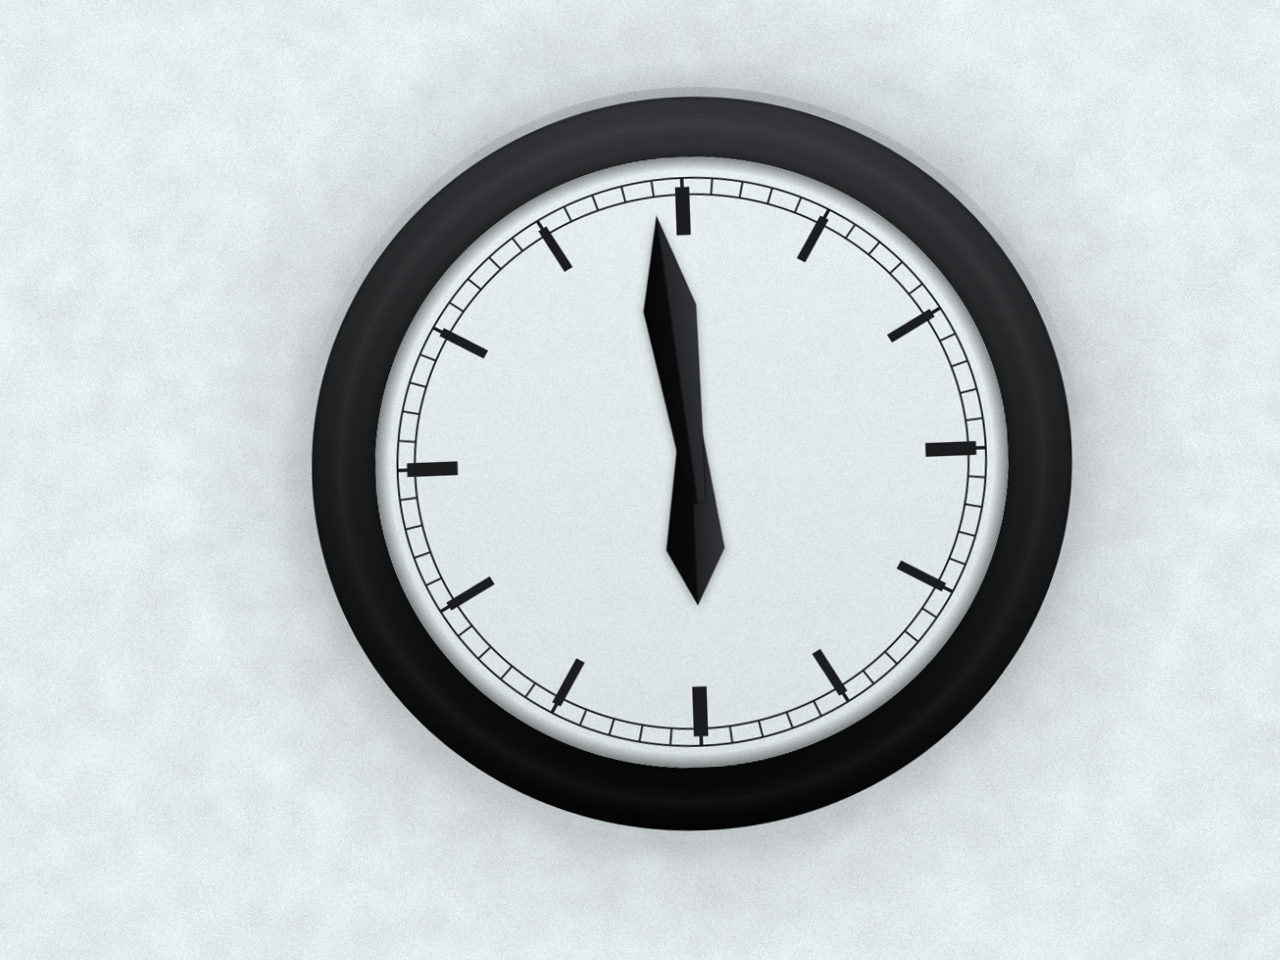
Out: {"hour": 5, "minute": 59}
